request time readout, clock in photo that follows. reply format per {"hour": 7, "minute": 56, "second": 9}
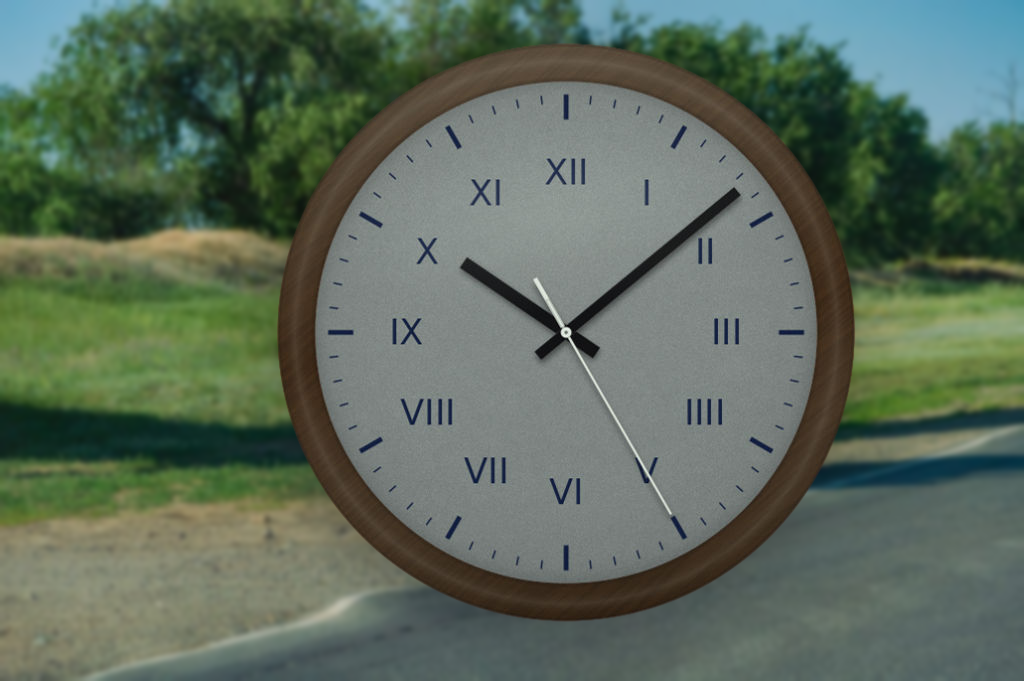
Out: {"hour": 10, "minute": 8, "second": 25}
